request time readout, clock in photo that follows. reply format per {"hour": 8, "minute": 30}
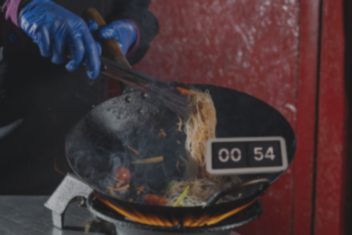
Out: {"hour": 0, "minute": 54}
